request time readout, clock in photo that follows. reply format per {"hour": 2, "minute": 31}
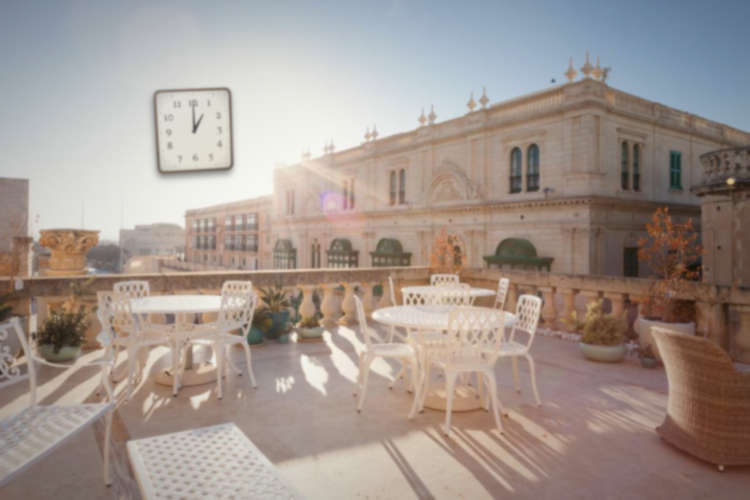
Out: {"hour": 1, "minute": 0}
